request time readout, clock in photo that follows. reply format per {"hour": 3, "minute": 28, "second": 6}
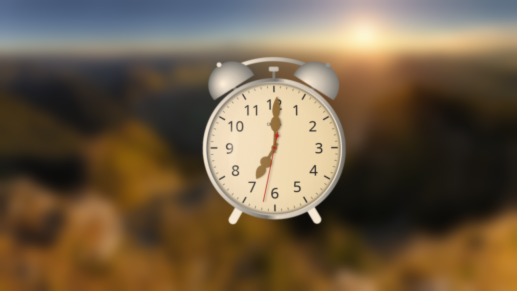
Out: {"hour": 7, "minute": 0, "second": 32}
